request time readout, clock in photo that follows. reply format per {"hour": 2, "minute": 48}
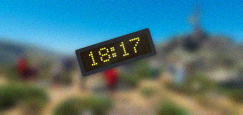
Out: {"hour": 18, "minute": 17}
